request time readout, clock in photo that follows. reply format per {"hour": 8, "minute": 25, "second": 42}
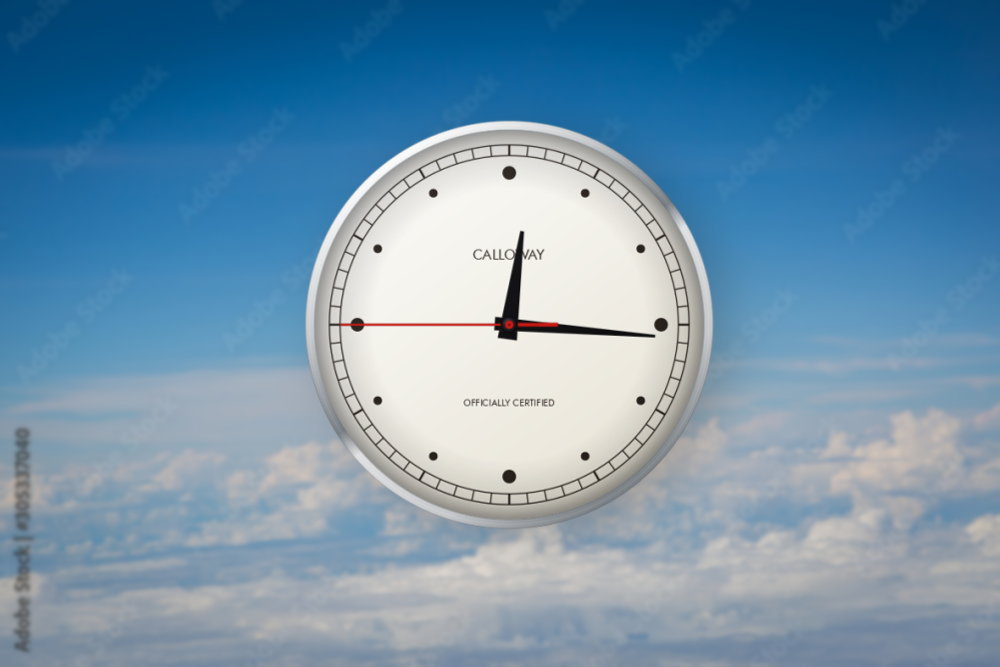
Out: {"hour": 12, "minute": 15, "second": 45}
